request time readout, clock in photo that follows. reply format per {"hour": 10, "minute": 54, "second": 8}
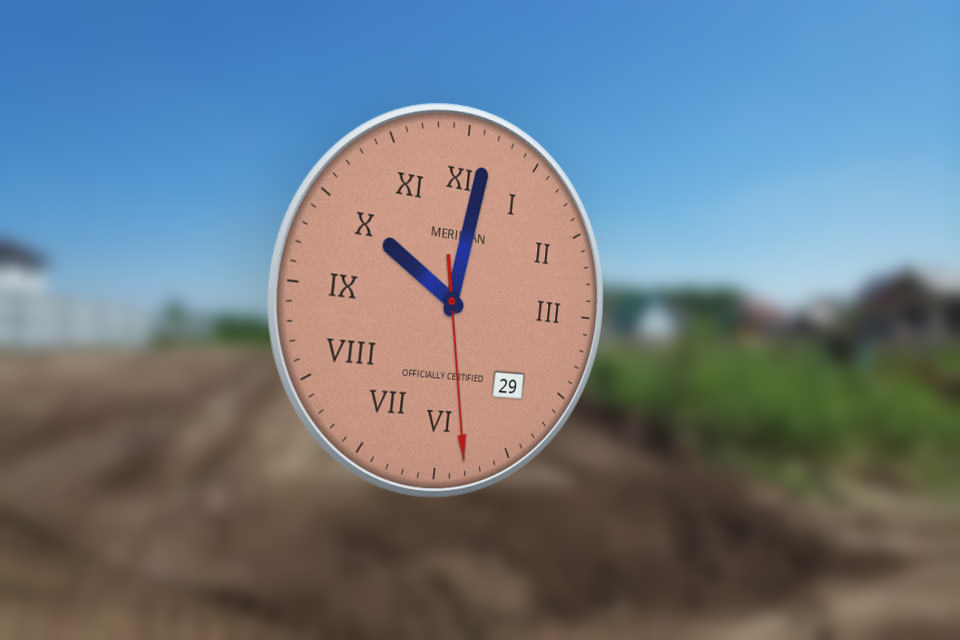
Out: {"hour": 10, "minute": 1, "second": 28}
